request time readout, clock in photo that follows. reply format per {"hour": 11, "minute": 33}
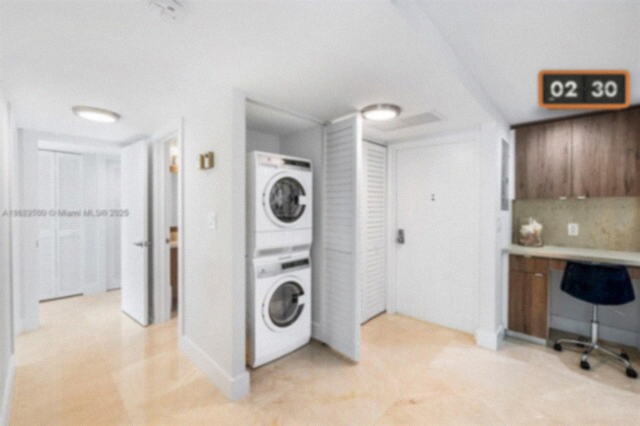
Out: {"hour": 2, "minute": 30}
